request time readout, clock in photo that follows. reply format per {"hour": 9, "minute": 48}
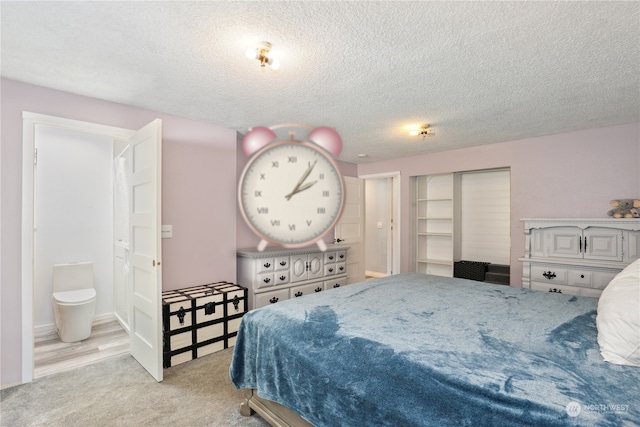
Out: {"hour": 2, "minute": 6}
